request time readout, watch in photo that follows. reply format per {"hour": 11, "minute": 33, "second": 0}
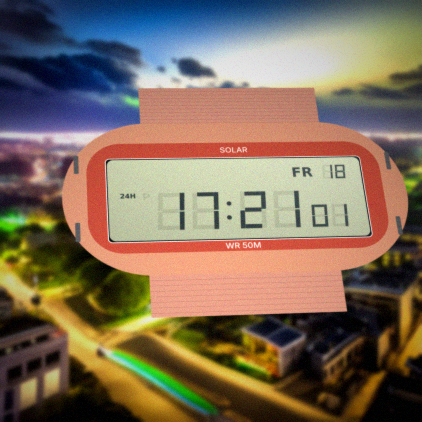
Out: {"hour": 17, "minute": 21, "second": 1}
